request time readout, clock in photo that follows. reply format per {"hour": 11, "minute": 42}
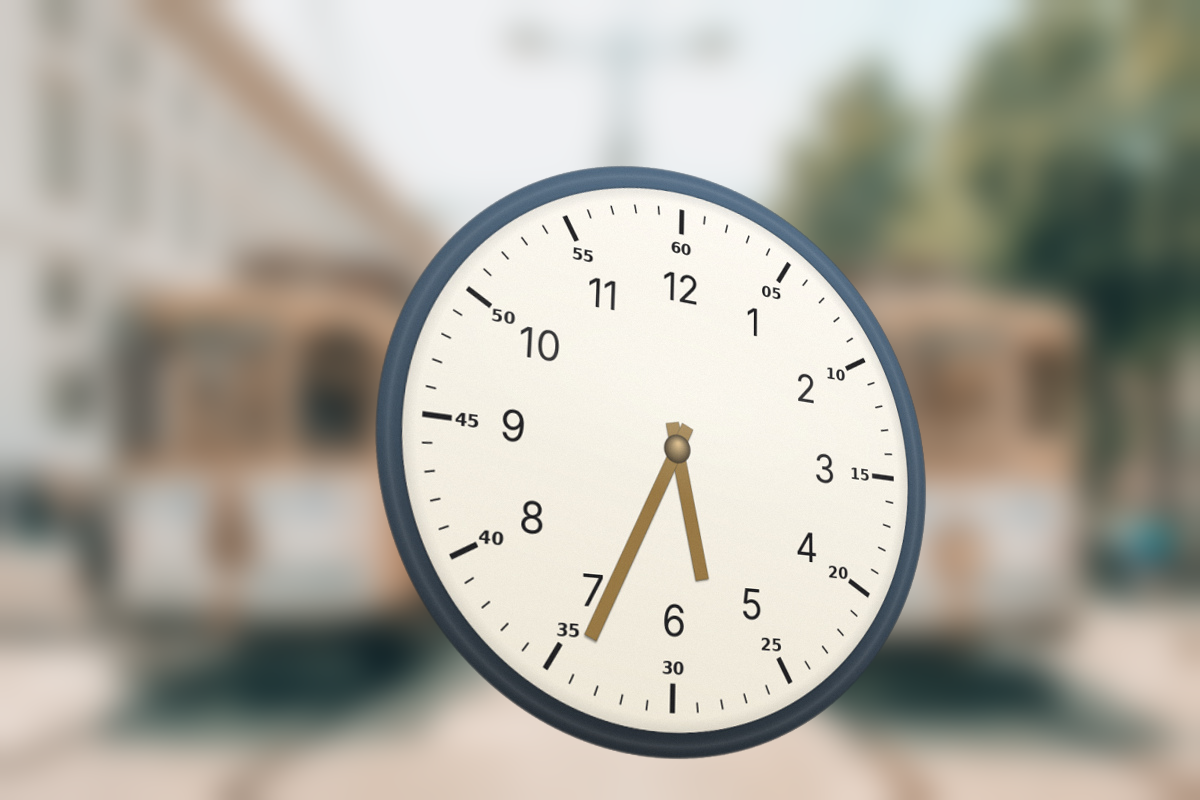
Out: {"hour": 5, "minute": 34}
